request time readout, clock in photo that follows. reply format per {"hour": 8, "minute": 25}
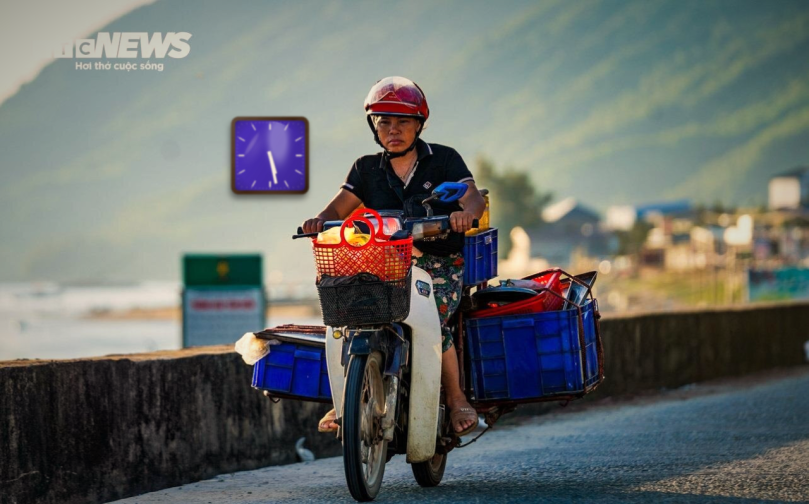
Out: {"hour": 5, "minute": 28}
